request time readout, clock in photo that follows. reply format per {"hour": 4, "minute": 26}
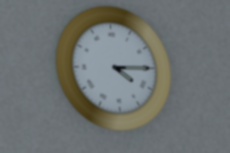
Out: {"hour": 4, "minute": 15}
